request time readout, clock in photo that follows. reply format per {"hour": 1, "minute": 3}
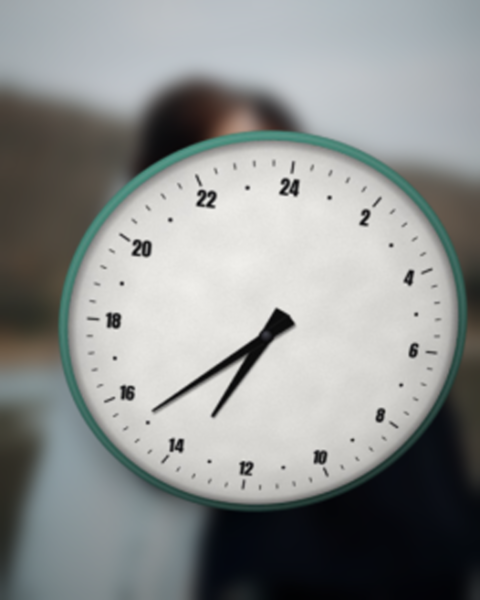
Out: {"hour": 13, "minute": 38}
